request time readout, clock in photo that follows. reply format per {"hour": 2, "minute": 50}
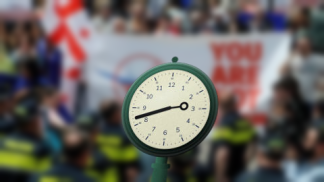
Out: {"hour": 2, "minute": 42}
